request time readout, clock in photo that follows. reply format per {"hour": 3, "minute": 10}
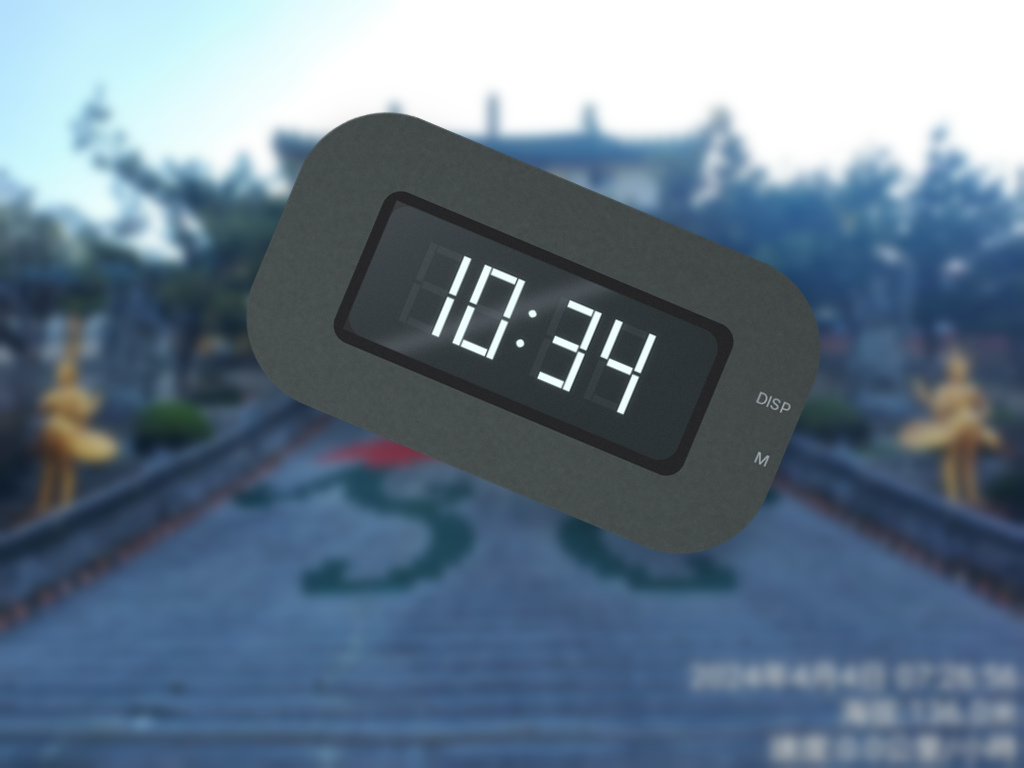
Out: {"hour": 10, "minute": 34}
